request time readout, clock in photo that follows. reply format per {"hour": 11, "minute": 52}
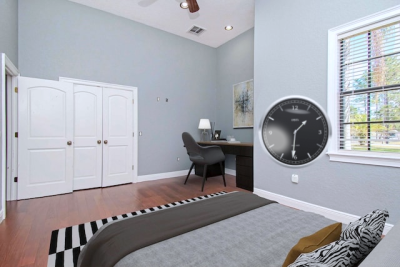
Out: {"hour": 1, "minute": 31}
